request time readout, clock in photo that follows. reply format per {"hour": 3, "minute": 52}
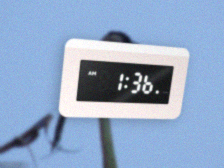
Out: {"hour": 1, "minute": 36}
